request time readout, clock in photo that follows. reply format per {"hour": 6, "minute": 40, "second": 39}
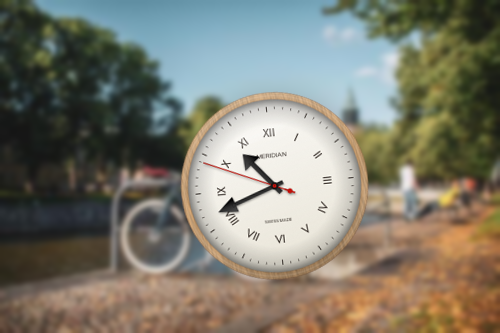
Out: {"hour": 10, "minute": 41, "second": 49}
